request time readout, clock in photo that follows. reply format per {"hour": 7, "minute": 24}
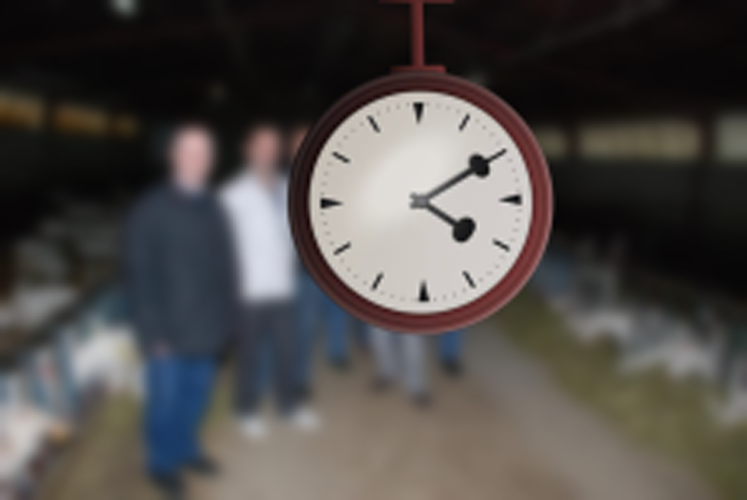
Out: {"hour": 4, "minute": 10}
